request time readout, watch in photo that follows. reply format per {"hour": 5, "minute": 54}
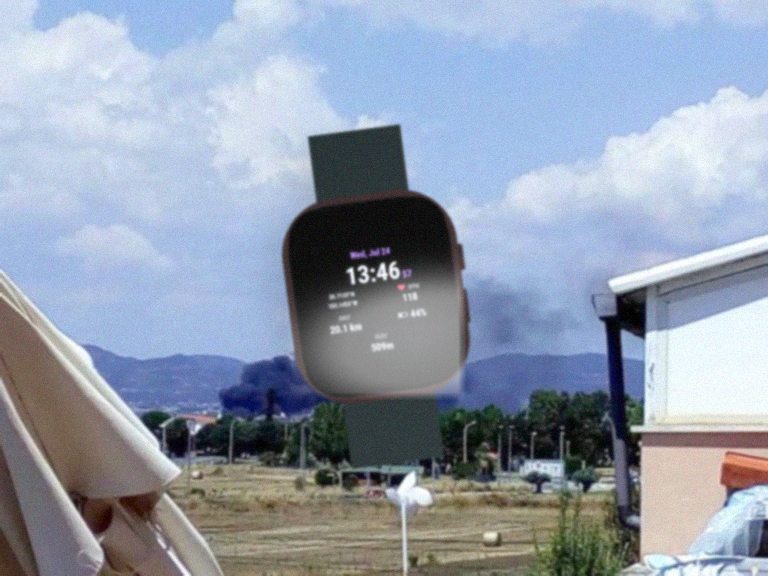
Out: {"hour": 13, "minute": 46}
